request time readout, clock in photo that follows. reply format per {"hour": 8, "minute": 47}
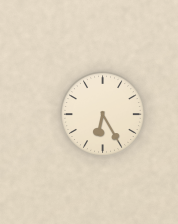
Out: {"hour": 6, "minute": 25}
